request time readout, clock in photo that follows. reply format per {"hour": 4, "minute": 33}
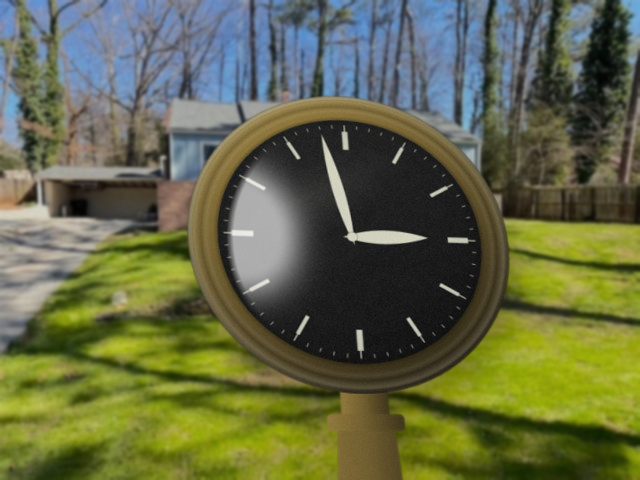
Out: {"hour": 2, "minute": 58}
